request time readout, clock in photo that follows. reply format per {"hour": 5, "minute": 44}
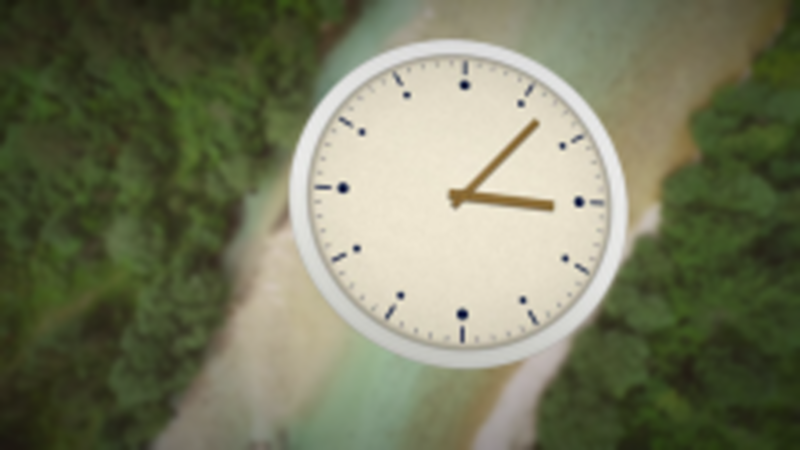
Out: {"hour": 3, "minute": 7}
